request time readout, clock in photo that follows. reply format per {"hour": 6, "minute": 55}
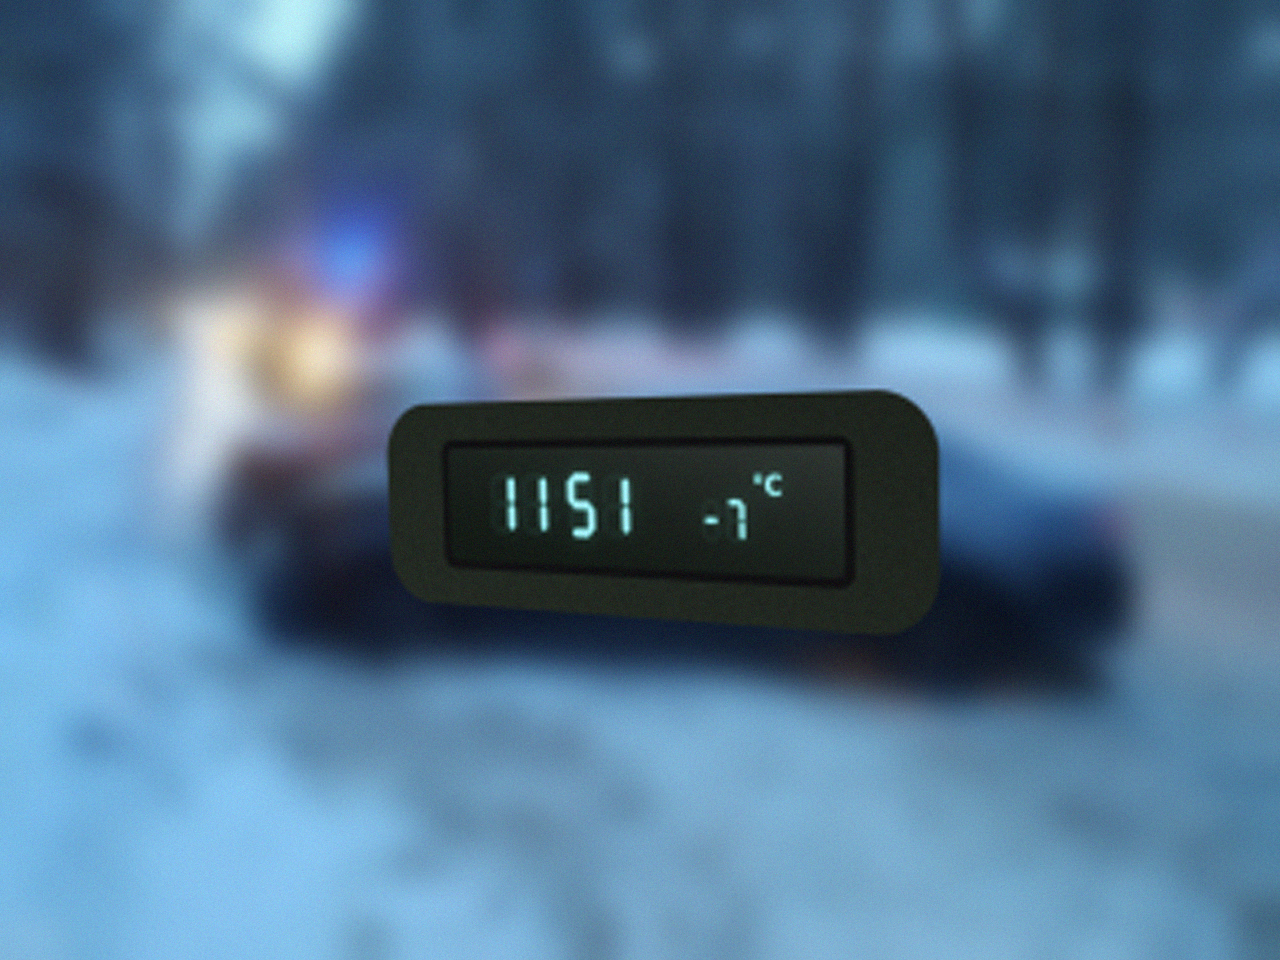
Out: {"hour": 11, "minute": 51}
